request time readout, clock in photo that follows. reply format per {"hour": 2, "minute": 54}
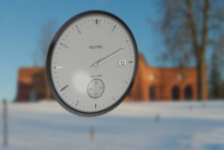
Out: {"hour": 2, "minute": 11}
